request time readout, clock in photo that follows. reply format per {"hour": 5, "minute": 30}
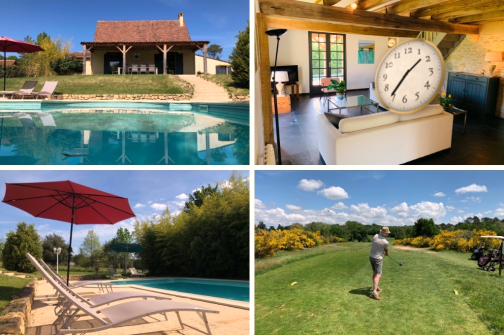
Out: {"hour": 1, "minute": 36}
